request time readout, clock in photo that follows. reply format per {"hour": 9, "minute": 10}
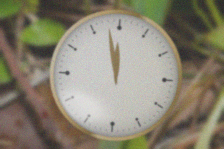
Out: {"hour": 11, "minute": 58}
